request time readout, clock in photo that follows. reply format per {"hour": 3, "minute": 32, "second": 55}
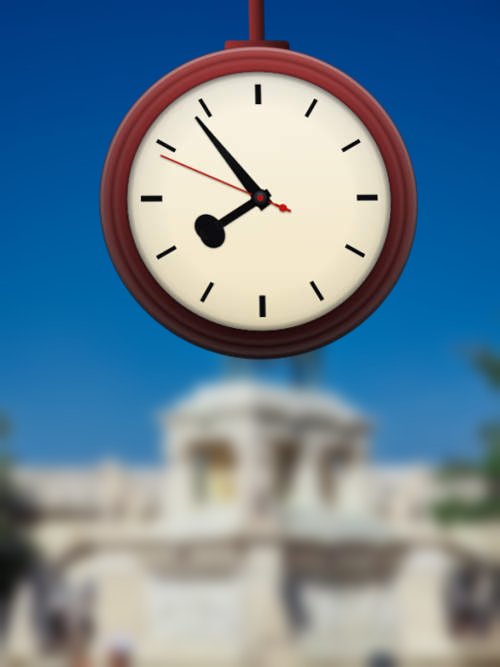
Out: {"hour": 7, "minute": 53, "second": 49}
